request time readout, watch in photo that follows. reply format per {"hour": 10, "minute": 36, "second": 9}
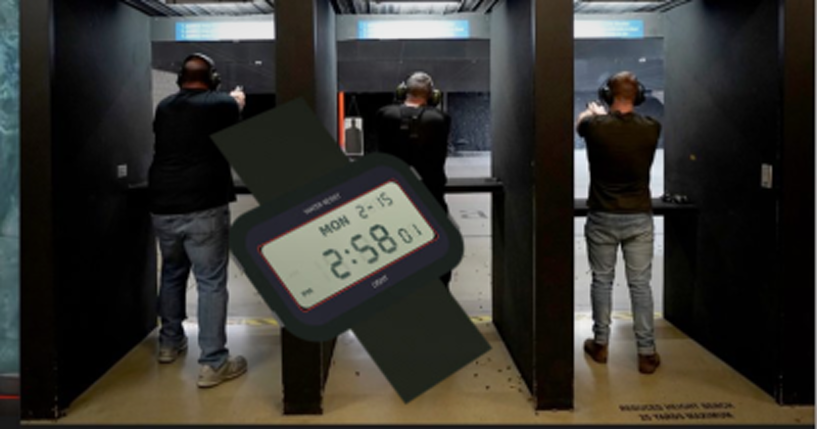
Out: {"hour": 2, "minute": 58, "second": 1}
